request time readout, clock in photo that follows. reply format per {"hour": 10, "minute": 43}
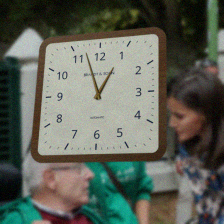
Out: {"hour": 12, "minute": 57}
